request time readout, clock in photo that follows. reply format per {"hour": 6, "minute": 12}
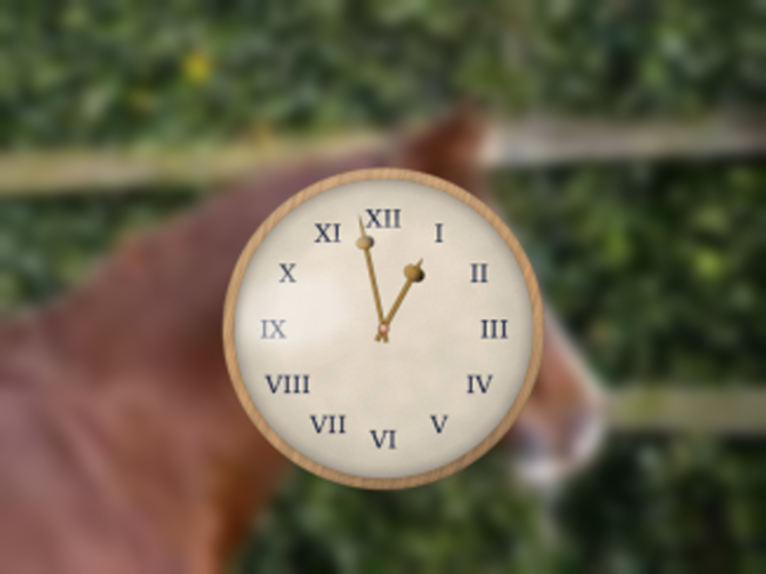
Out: {"hour": 12, "minute": 58}
